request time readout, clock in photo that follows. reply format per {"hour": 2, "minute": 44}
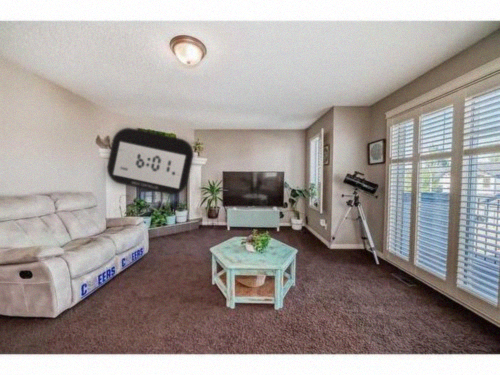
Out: {"hour": 6, "minute": 1}
